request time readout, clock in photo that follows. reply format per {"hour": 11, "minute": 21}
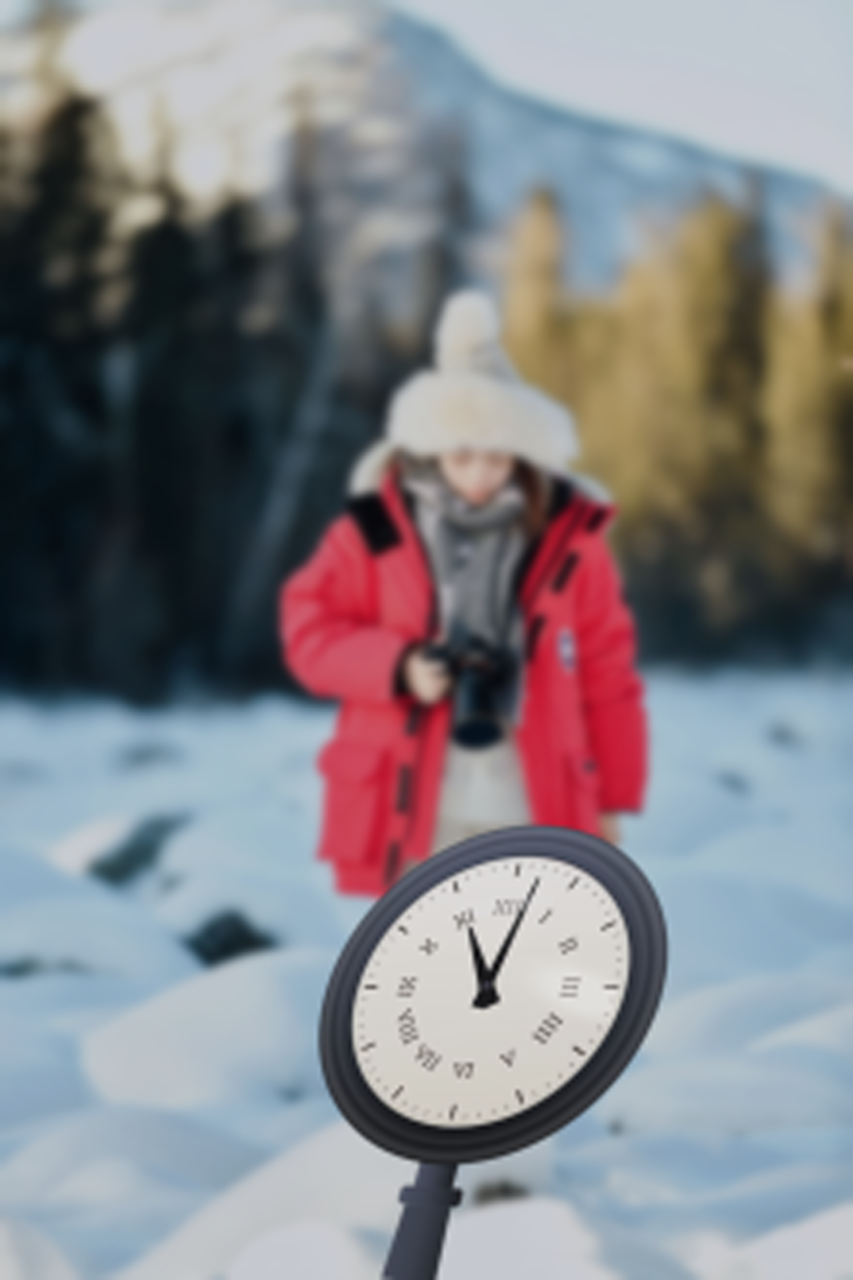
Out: {"hour": 11, "minute": 2}
